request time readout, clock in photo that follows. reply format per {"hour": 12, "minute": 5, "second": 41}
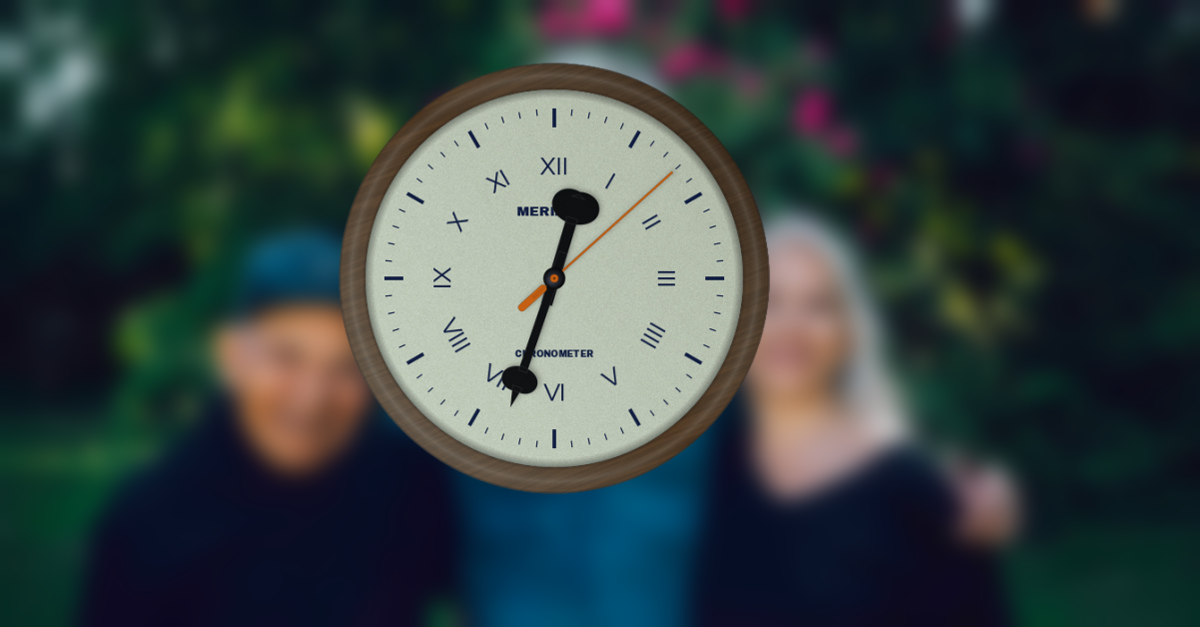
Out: {"hour": 12, "minute": 33, "second": 8}
